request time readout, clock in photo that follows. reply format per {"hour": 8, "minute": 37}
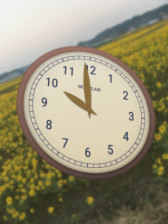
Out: {"hour": 9, "minute": 59}
